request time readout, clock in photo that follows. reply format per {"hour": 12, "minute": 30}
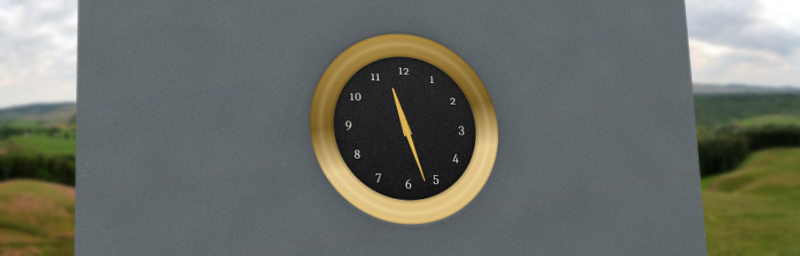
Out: {"hour": 11, "minute": 27}
